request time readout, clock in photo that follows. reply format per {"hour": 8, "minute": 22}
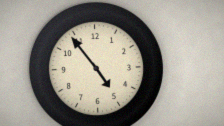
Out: {"hour": 4, "minute": 54}
